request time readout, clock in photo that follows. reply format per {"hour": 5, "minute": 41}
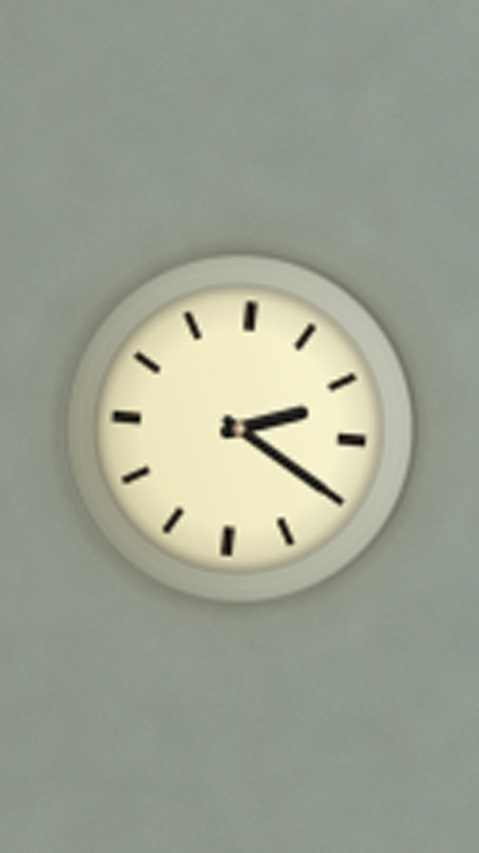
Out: {"hour": 2, "minute": 20}
